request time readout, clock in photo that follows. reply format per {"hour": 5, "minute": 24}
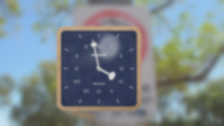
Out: {"hour": 3, "minute": 58}
